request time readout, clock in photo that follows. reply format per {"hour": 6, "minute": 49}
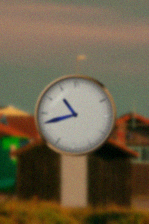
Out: {"hour": 10, "minute": 42}
